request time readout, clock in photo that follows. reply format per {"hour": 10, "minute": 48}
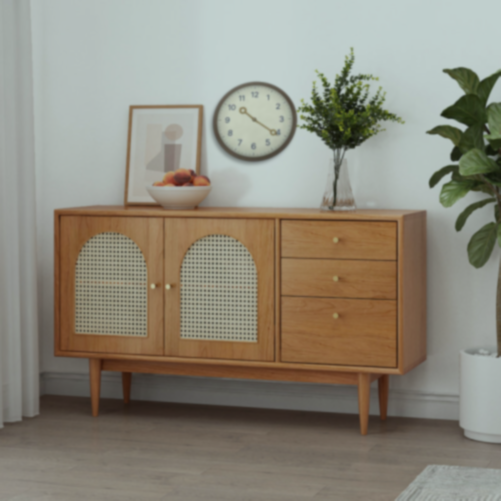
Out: {"hour": 10, "minute": 21}
